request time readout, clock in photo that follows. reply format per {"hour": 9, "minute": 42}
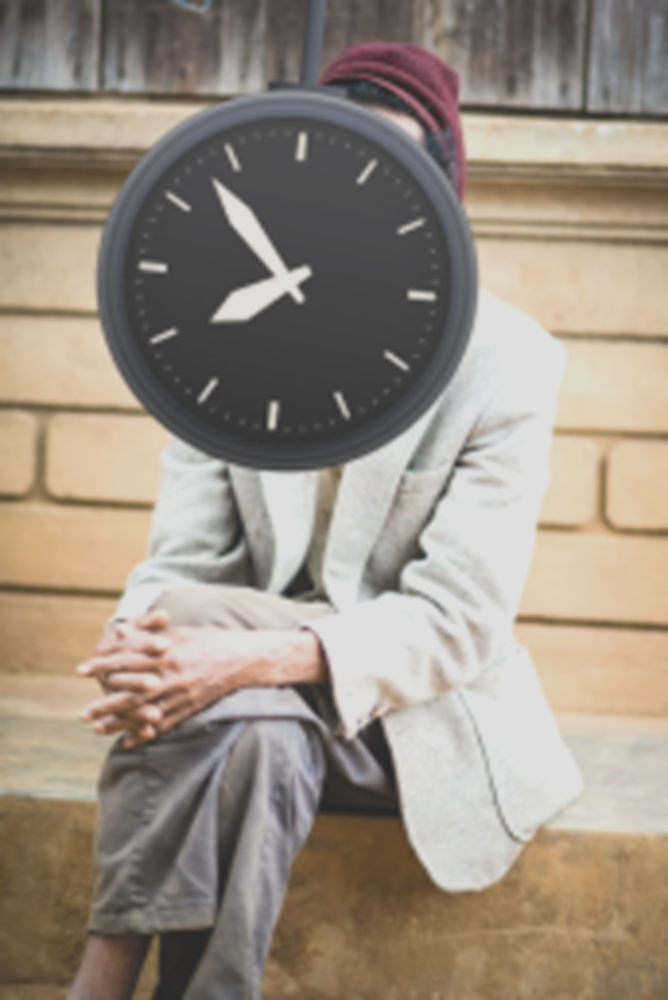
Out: {"hour": 7, "minute": 53}
